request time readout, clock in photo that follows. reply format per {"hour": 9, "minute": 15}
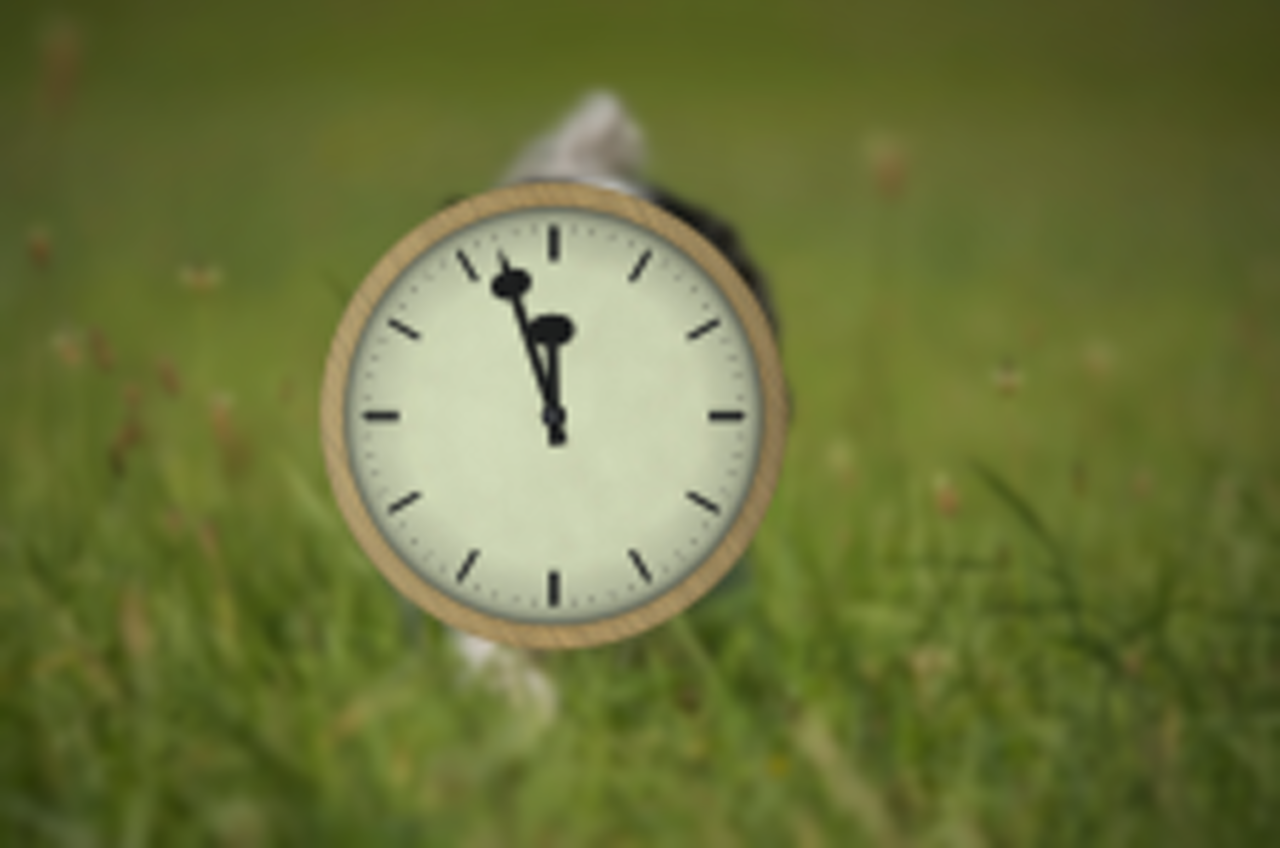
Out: {"hour": 11, "minute": 57}
